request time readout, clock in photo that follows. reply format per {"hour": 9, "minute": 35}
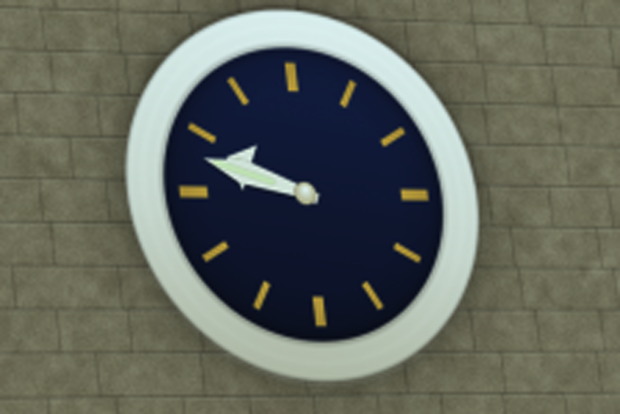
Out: {"hour": 9, "minute": 48}
